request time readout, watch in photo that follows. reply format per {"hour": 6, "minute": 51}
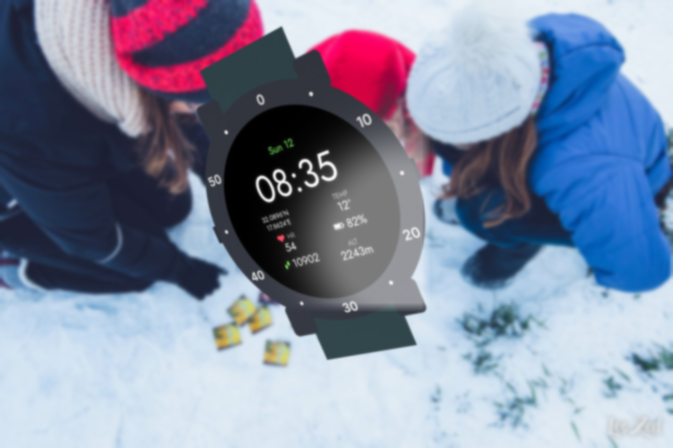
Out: {"hour": 8, "minute": 35}
